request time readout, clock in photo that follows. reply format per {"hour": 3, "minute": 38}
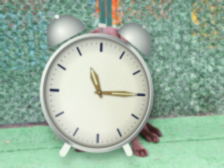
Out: {"hour": 11, "minute": 15}
